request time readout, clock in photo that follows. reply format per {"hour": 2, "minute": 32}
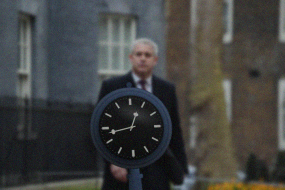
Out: {"hour": 12, "minute": 43}
